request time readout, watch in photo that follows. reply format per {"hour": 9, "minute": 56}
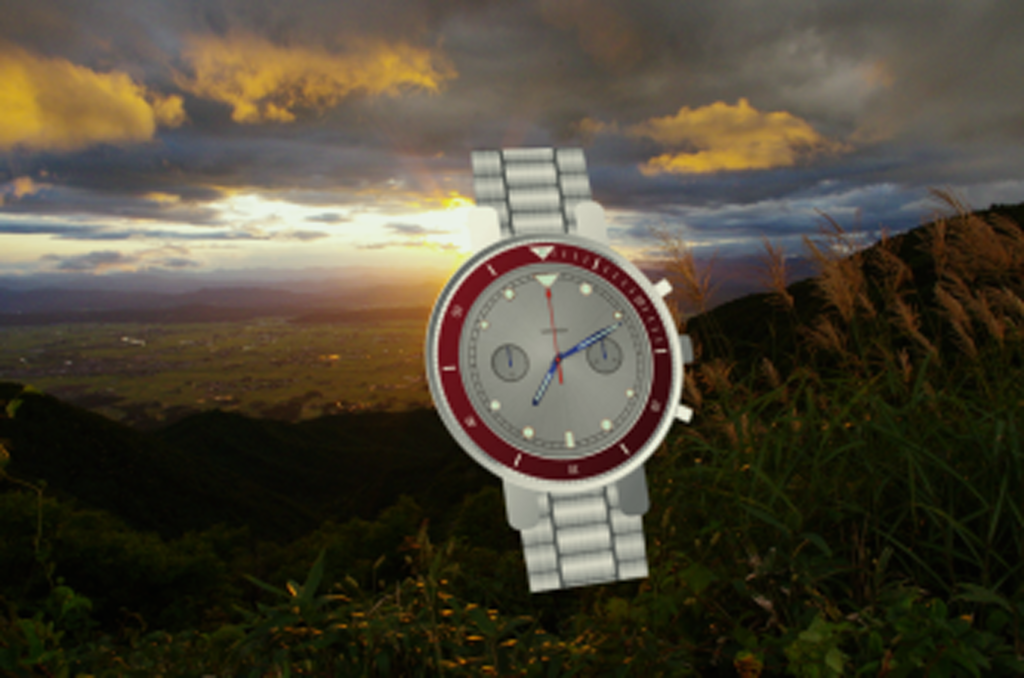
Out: {"hour": 7, "minute": 11}
